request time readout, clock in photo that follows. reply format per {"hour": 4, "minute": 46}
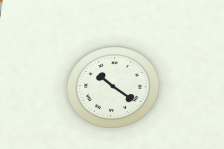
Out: {"hour": 10, "minute": 21}
